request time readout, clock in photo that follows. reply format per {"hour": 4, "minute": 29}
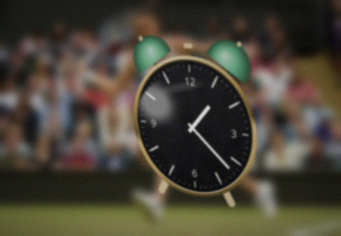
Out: {"hour": 1, "minute": 22}
